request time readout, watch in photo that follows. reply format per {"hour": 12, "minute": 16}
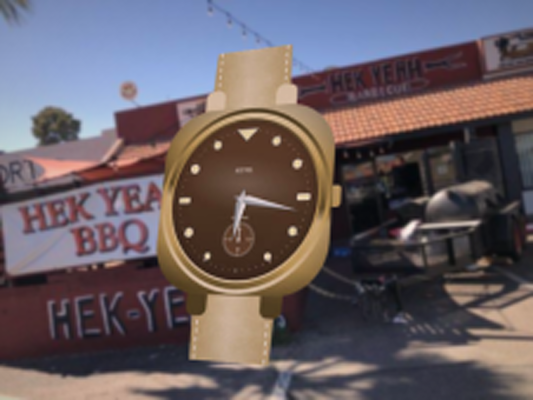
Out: {"hour": 6, "minute": 17}
